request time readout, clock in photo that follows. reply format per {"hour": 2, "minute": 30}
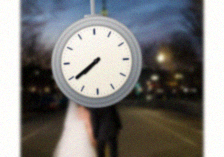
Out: {"hour": 7, "minute": 39}
